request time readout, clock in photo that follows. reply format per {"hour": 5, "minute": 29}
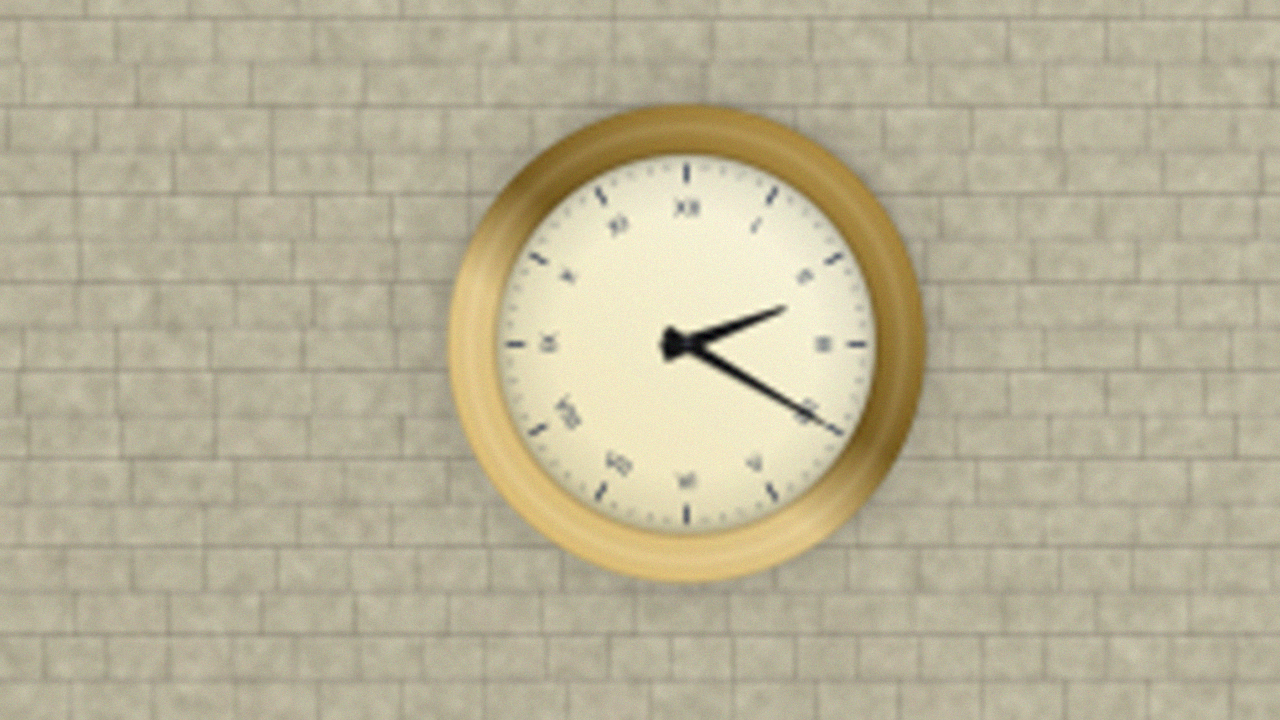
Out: {"hour": 2, "minute": 20}
